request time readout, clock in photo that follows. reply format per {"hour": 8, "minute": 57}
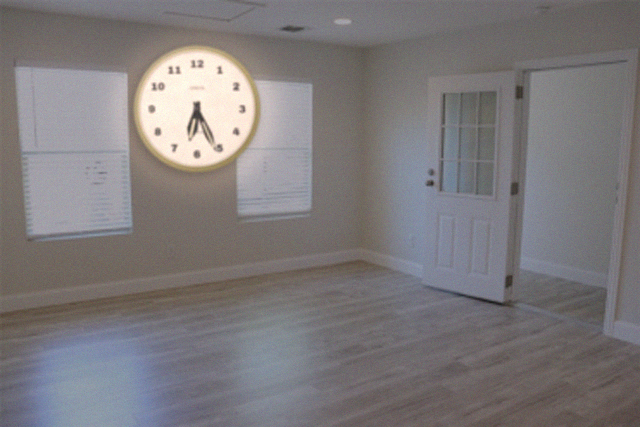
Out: {"hour": 6, "minute": 26}
